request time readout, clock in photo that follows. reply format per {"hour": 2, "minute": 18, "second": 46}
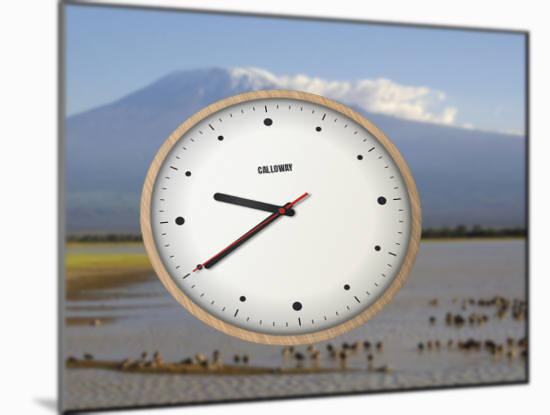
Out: {"hour": 9, "minute": 39, "second": 40}
